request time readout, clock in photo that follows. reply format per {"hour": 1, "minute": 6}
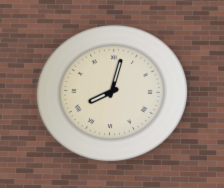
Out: {"hour": 8, "minute": 2}
